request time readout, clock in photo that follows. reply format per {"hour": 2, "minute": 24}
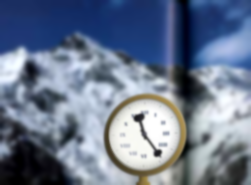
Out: {"hour": 11, "minute": 24}
